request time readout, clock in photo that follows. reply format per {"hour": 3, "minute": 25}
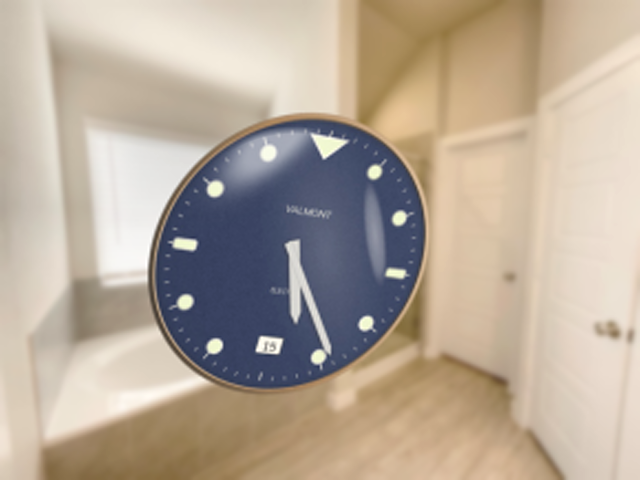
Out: {"hour": 5, "minute": 24}
